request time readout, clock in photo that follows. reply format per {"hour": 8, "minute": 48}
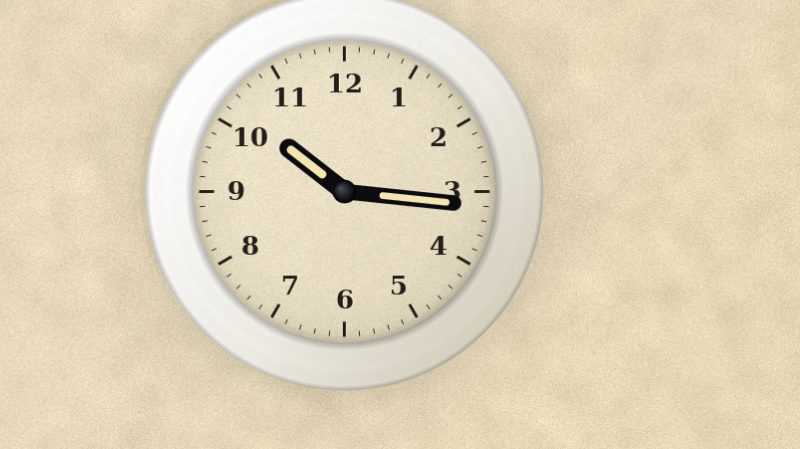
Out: {"hour": 10, "minute": 16}
